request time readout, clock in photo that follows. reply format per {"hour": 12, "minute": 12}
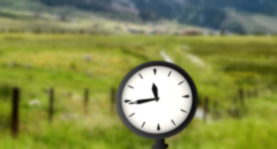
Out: {"hour": 11, "minute": 44}
